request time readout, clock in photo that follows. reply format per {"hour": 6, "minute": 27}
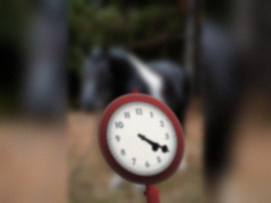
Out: {"hour": 4, "minute": 20}
